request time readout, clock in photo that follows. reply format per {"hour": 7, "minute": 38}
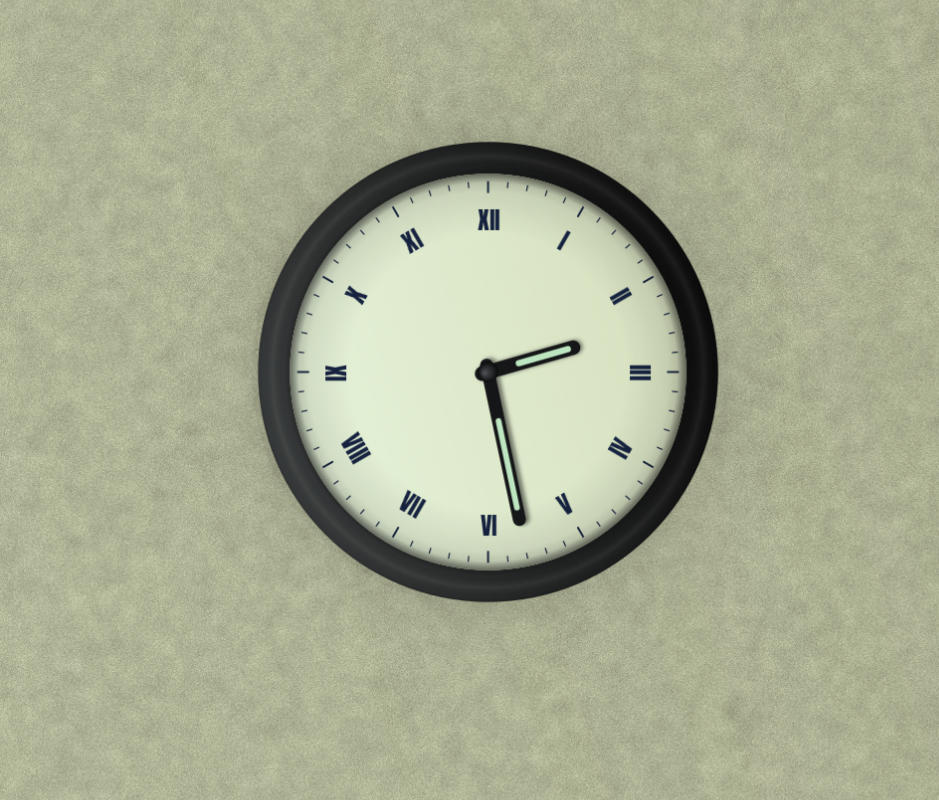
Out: {"hour": 2, "minute": 28}
